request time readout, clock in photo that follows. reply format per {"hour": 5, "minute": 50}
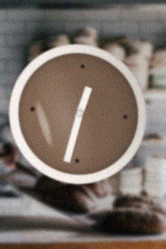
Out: {"hour": 12, "minute": 32}
